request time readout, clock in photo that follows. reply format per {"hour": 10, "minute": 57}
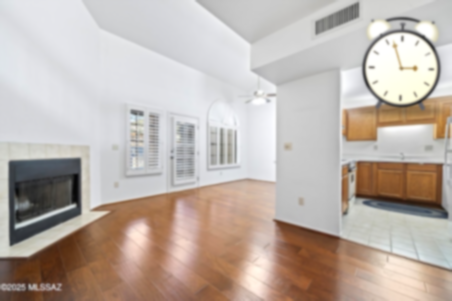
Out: {"hour": 2, "minute": 57}
